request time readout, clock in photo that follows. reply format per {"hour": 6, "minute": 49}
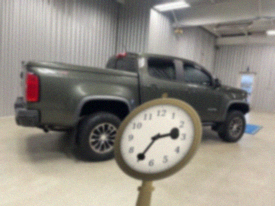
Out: {"hour": 2, "minute": 35}
